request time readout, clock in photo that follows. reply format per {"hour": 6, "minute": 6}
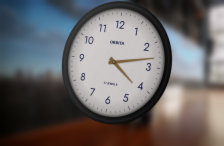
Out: {"hour": 4, "minute": 13}
